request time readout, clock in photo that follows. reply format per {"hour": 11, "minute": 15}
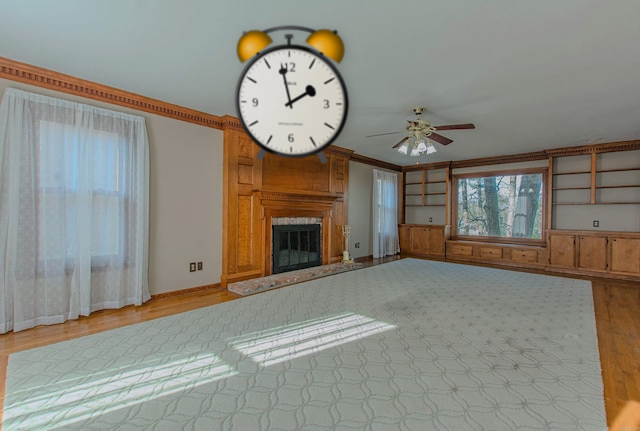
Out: {"hour": 1, "minute": 58}
